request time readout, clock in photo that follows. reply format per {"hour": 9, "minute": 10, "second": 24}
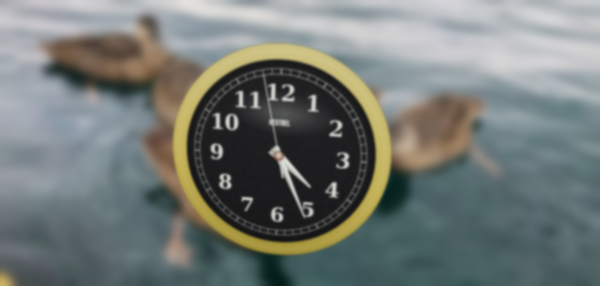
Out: {"hour": 4, "minute": 25, "second": 58}
